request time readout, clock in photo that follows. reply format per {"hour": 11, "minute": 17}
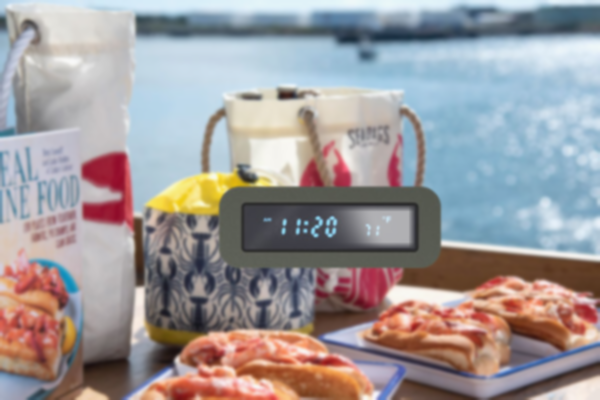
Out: {"hour": 11, "minute": 20}
